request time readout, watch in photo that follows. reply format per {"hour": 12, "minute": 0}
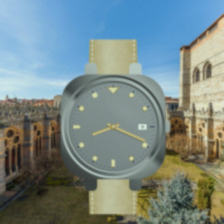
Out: {"hour": 8, "minute": 19}
